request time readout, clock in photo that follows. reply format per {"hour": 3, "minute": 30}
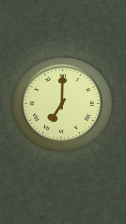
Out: {"hour": 7, "minute": 0}
